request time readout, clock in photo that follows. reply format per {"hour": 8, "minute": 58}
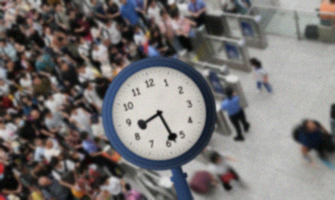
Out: {"hour": 8, "minute": 28}
